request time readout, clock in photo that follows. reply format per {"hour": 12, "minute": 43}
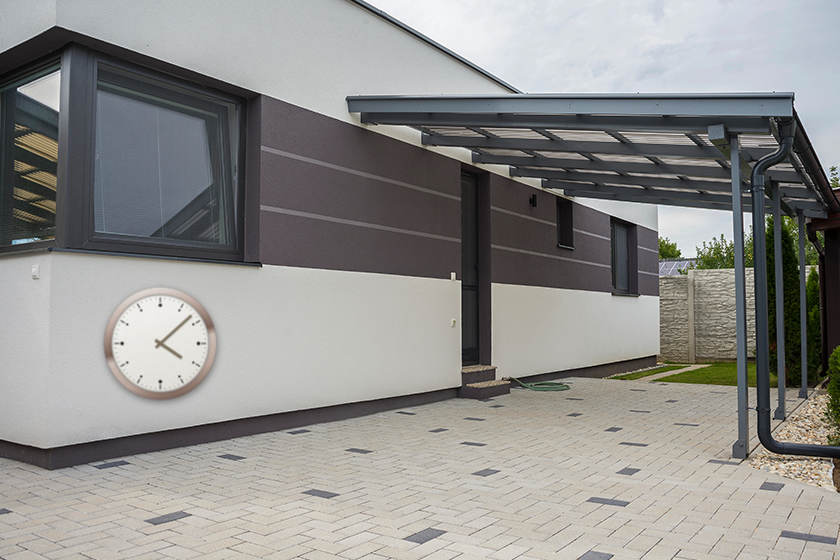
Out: {"hour": 4, "minute": 8}
